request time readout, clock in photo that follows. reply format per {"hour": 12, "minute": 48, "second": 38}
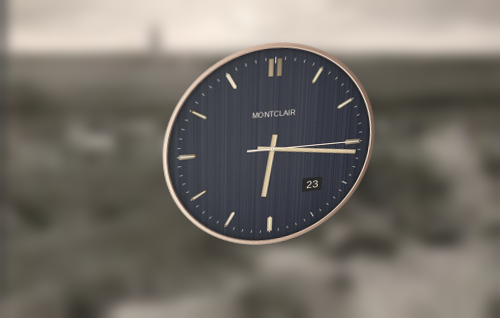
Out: {"hour": 6, "minute": 16, "second": 15}
